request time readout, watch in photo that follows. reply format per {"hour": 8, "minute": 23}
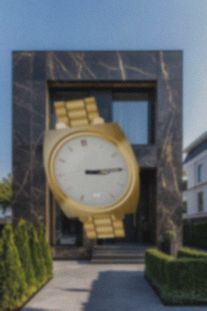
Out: {"hour": 3, "minute": 15}
